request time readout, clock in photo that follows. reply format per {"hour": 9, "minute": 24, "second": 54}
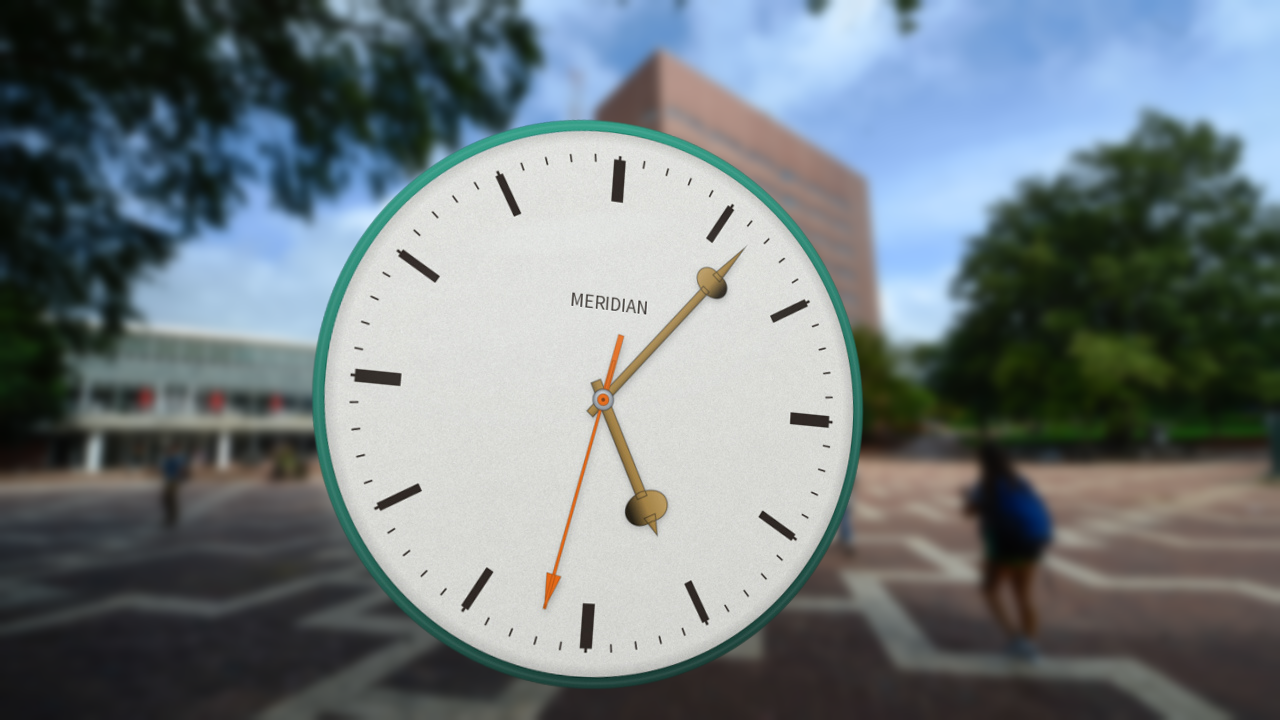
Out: {"hour": 5, "minute": 6, "second": 32}
